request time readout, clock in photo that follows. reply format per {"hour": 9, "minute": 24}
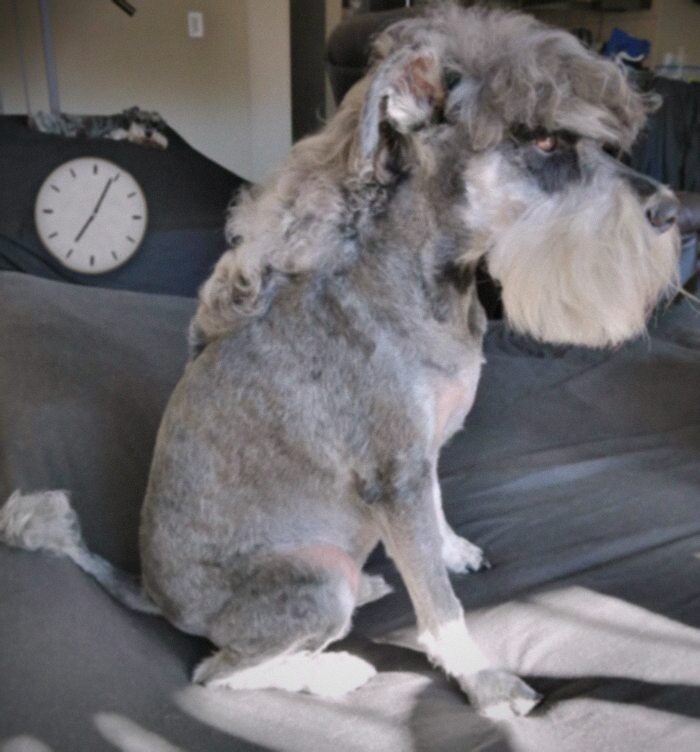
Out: {"hour": 7, "minute": 4}
